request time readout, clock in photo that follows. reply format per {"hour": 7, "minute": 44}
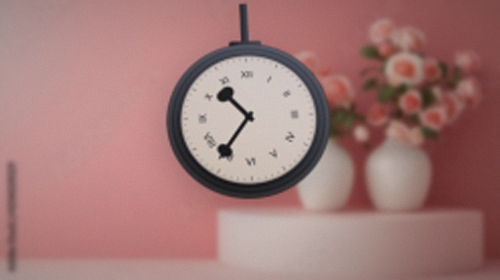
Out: {"hour": 10, "minute": 36}
